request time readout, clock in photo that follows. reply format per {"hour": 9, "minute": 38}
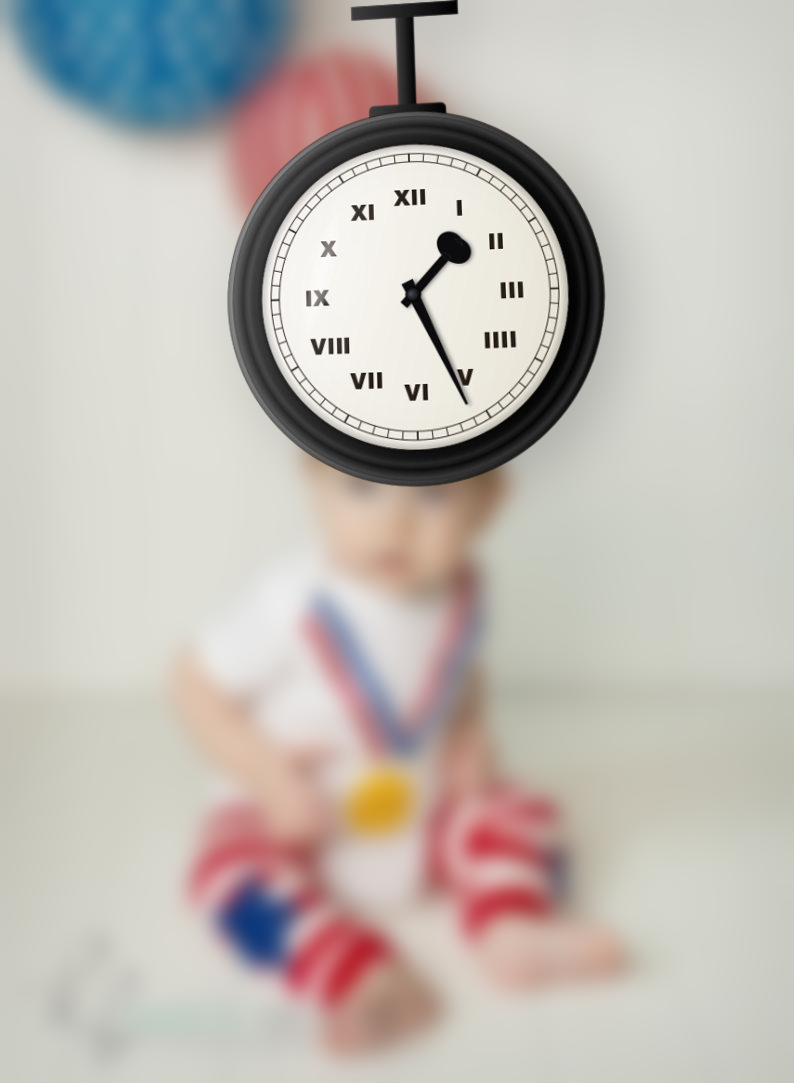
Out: {"hour": 1, "minute": 26}
